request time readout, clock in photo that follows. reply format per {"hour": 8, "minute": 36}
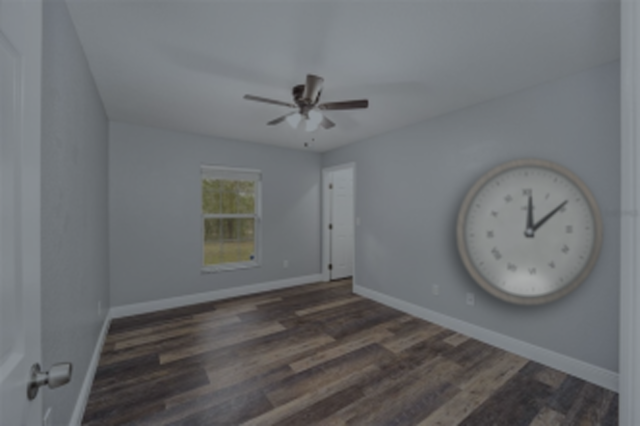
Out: {"hour": 12, "minute": 9}
